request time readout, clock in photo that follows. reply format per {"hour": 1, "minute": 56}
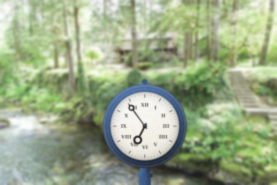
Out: {"hour": 6, "minute": 54}
